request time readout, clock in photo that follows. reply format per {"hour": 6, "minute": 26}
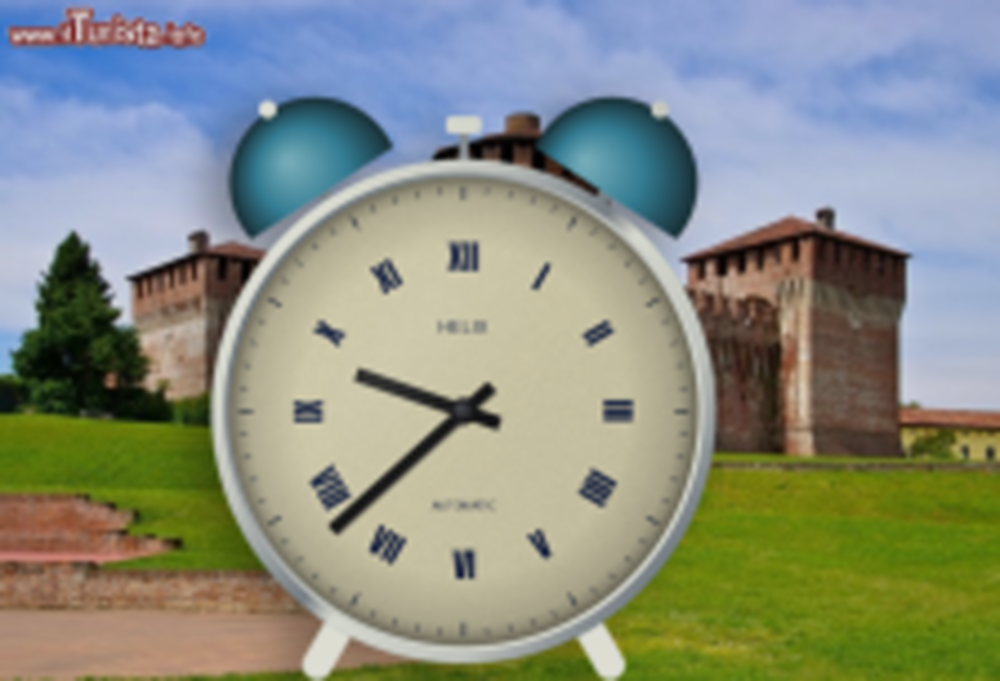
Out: {"hour": 9, "minute": 38}
